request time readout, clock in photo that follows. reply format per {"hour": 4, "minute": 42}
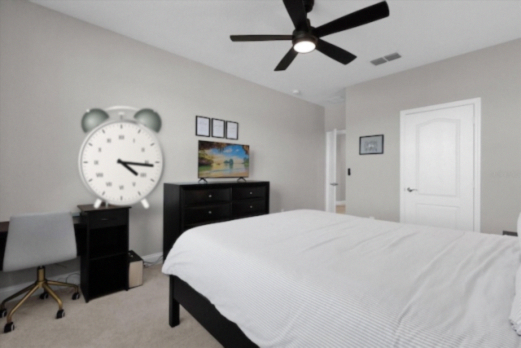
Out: {"hour": 4, "minute": 16}
